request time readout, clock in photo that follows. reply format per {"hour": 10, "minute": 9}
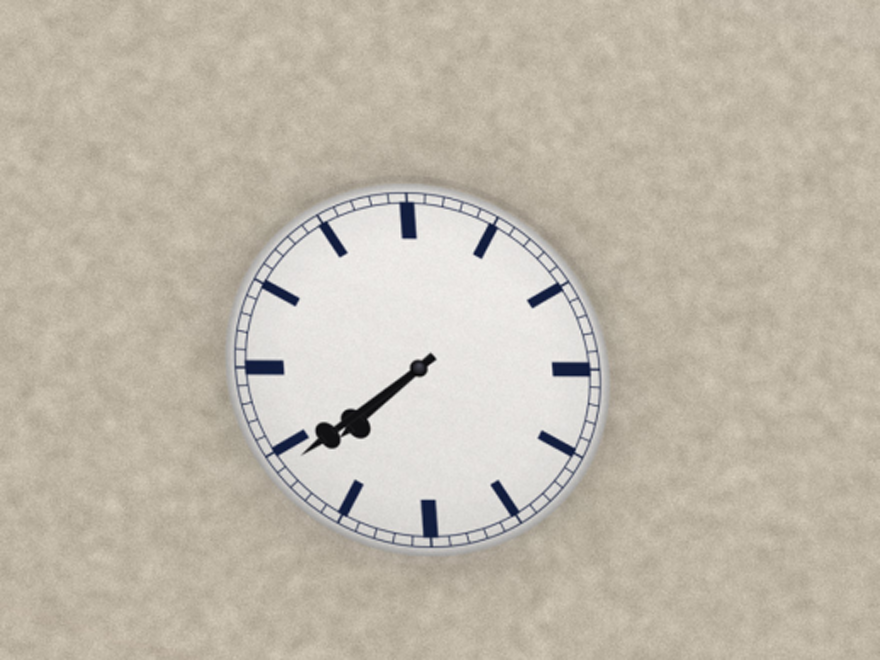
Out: {"hour": 7, "minute": 39}
